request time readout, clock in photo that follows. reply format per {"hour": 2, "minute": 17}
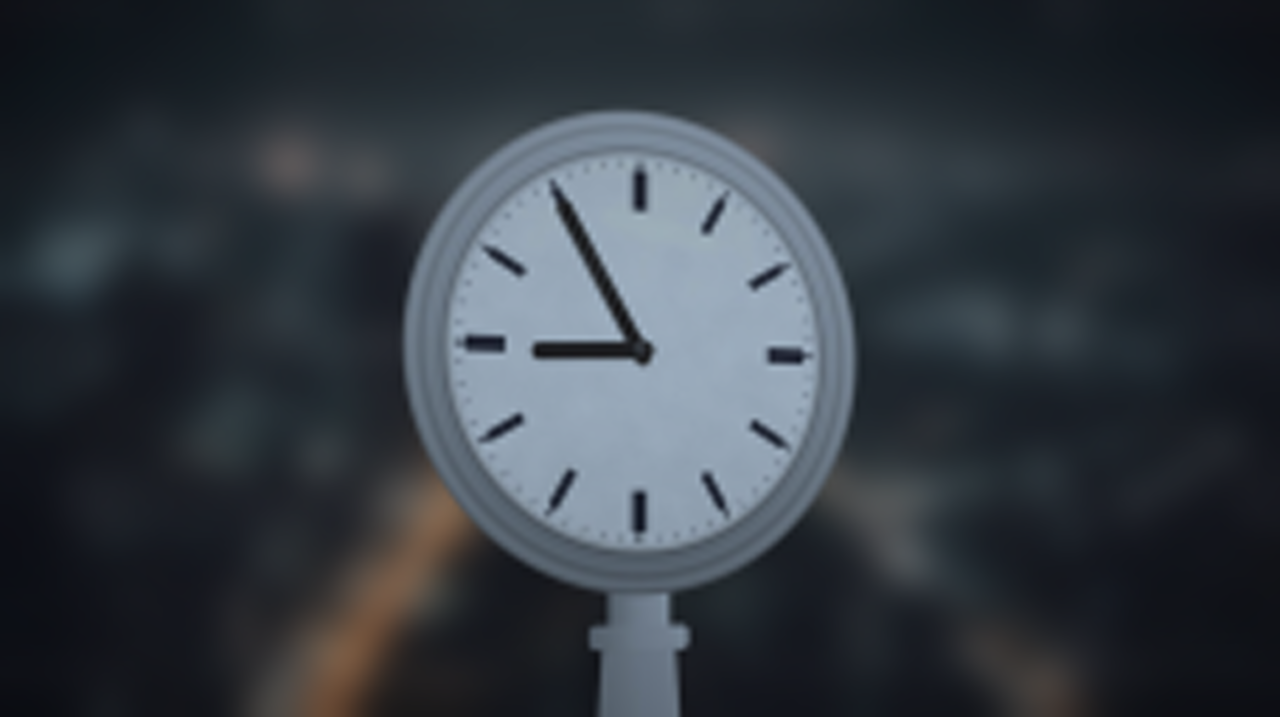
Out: {"hour": 8, "minute": 55}
